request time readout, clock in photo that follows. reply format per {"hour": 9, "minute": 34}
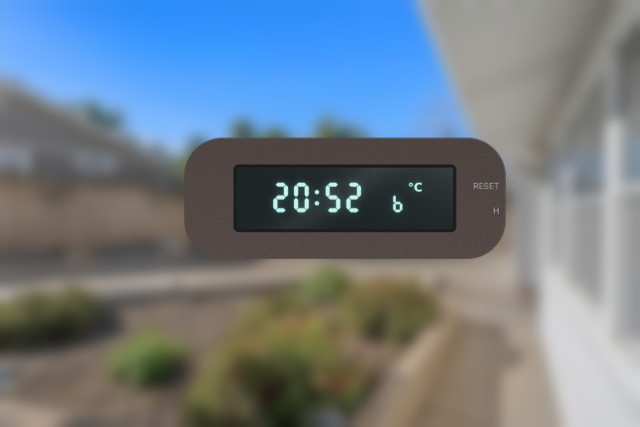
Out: {"hour": 20, "minute": 52}
